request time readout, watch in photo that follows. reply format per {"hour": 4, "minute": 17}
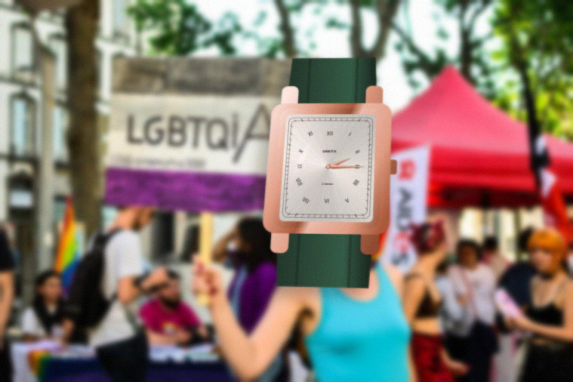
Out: {"hour": 2, "minute": 15}
